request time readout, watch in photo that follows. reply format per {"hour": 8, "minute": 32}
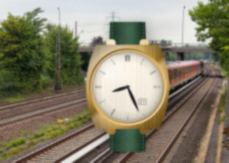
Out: {"hour": 8, "minute": 26}
